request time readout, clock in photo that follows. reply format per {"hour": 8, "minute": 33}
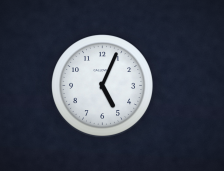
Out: {"hour": 5, "minute": 4}
